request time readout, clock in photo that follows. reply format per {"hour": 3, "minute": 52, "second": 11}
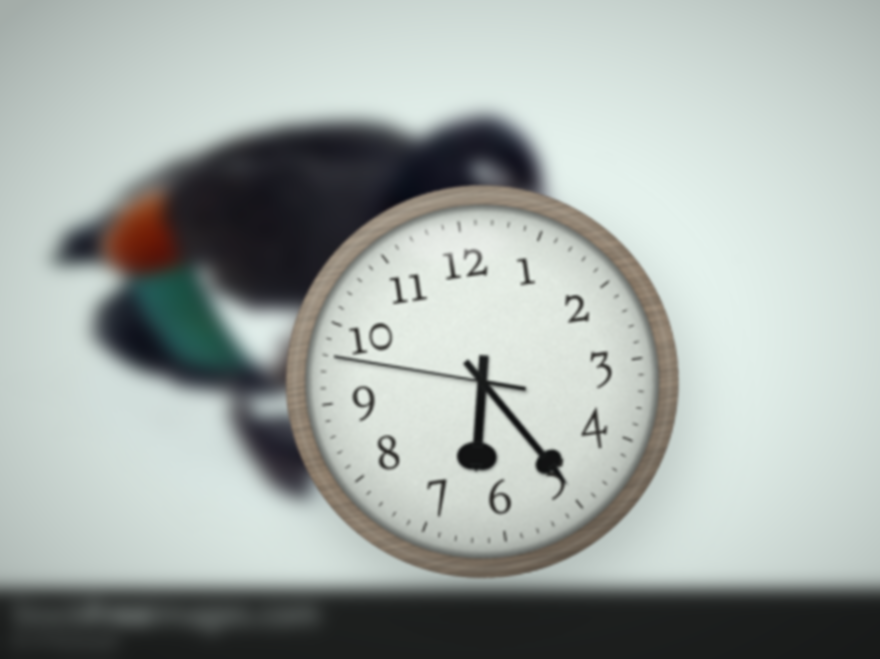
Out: {"hour": 6, "minute": 24, "second": 48}
